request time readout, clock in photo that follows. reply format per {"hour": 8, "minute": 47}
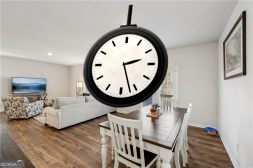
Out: {"hour": 2, "minute": 27}
